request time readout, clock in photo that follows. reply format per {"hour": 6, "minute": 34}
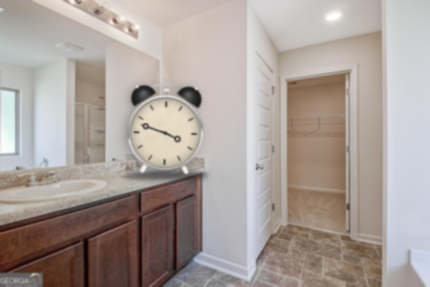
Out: {"hour": 3, "minute": 48}
